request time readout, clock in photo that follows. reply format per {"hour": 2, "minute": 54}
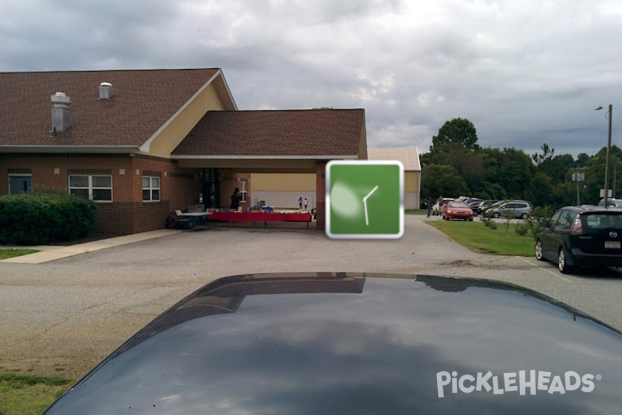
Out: {"hour": 1, "minute": 29}
